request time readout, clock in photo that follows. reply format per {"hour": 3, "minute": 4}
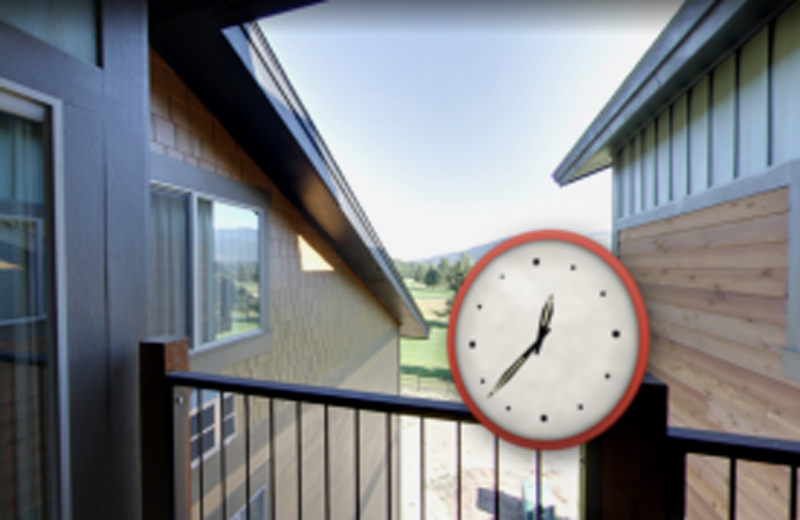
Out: {"hour": 12, "minute": 38}
